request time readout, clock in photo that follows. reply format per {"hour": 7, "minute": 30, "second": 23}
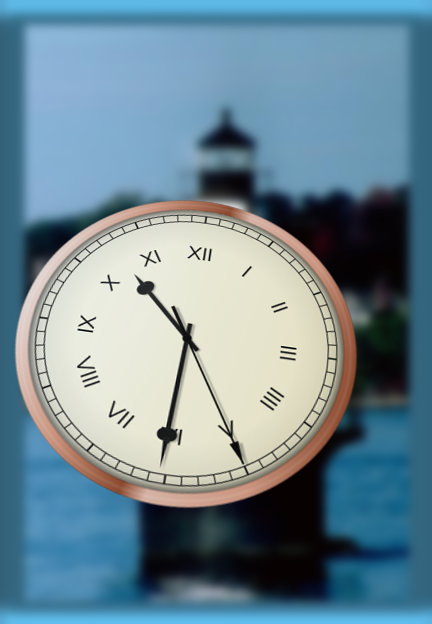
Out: {"hour": 10, "minute": 30, "second": 25}
